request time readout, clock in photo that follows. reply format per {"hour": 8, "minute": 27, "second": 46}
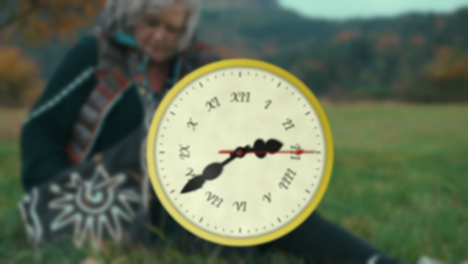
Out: {"hour": 2, "minute": 39, "second": 15}
